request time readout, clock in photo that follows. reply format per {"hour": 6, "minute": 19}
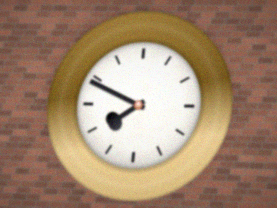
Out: {"hour": 7, "minute": 49}
